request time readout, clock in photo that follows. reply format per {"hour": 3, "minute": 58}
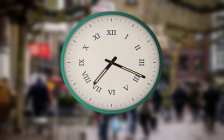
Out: {"hour": 7, "minute": 19}
